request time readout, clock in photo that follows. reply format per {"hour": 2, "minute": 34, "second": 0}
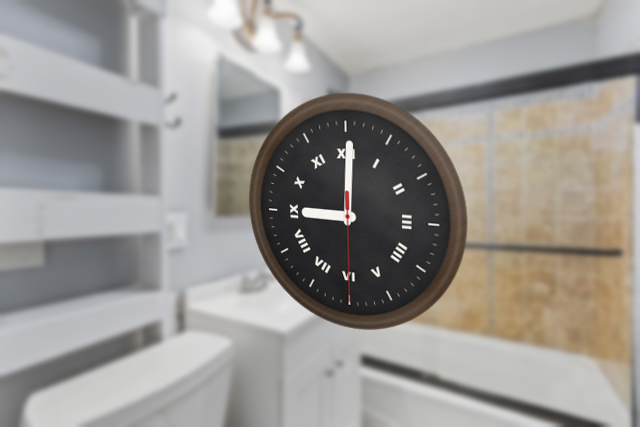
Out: {"hour": 9, "minute": 0, "second": 30}
